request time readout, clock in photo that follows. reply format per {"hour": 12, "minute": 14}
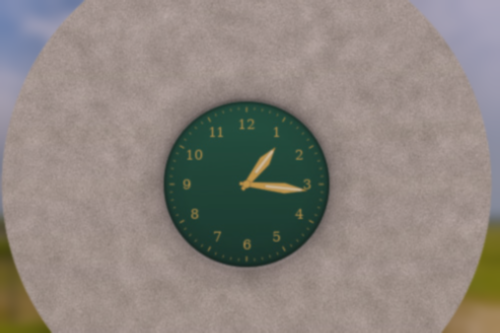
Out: {"hour": 1, "minute": 16}
